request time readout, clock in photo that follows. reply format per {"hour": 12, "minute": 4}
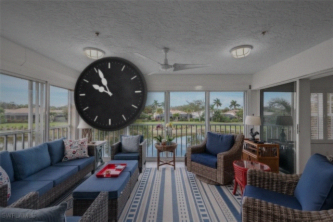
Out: {"hour": 9, "minute": 56}
